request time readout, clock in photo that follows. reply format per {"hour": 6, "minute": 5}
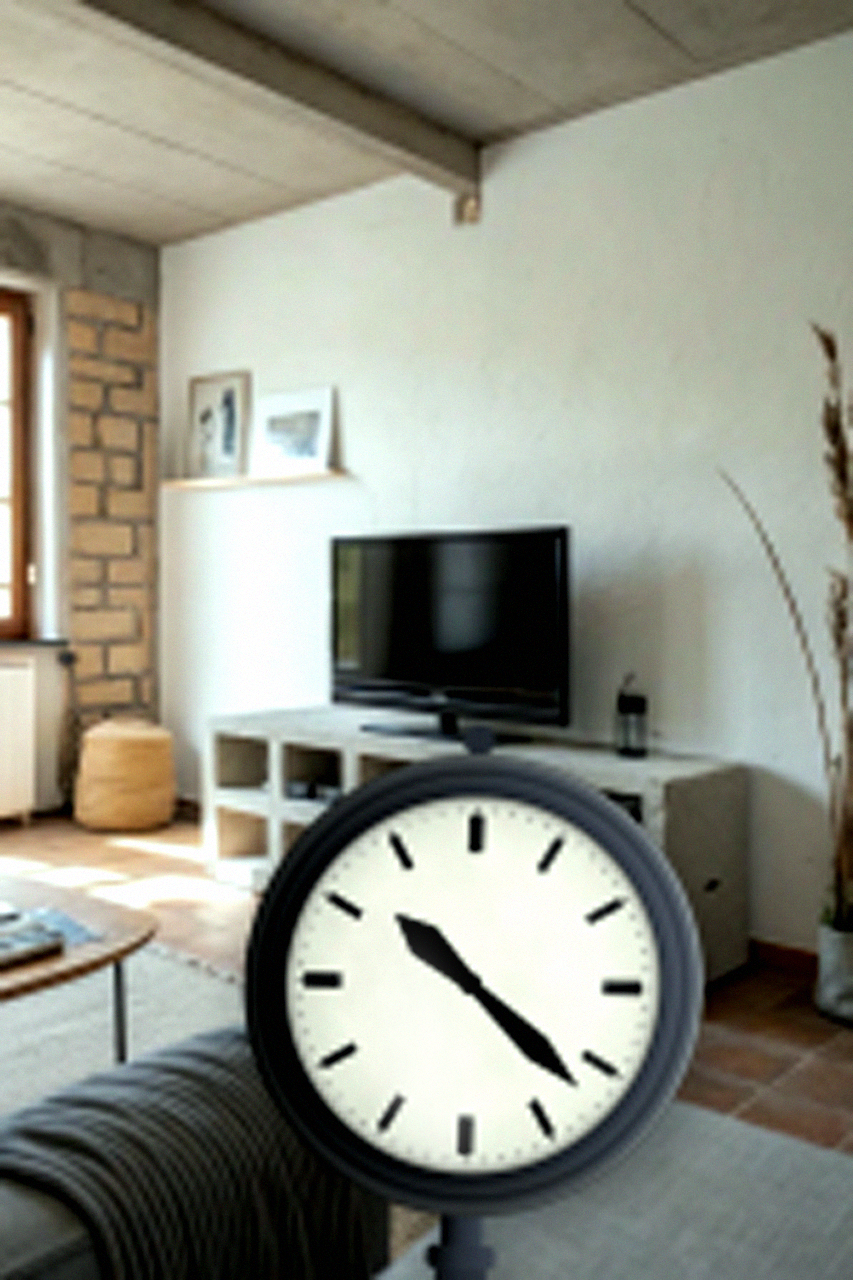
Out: {"hour": 10, "minute": 22}
